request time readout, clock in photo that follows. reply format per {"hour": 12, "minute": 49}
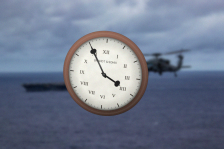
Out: {"hour": 3, "minute": 55}
